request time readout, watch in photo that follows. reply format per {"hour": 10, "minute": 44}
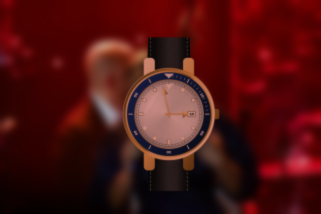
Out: {"hour": 2, "minute": 58}
